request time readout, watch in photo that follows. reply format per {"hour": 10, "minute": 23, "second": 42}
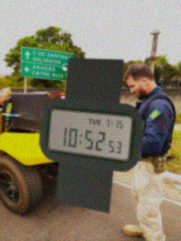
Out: {"hour": 10, "minute": 52, "second": 53}
